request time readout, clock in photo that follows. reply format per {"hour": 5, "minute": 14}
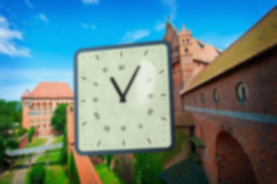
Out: {"hour": 11, "minute": 5}
